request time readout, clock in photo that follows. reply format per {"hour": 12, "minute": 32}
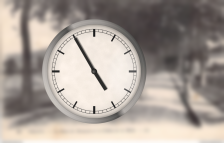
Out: {"hour": 4, "minute": 55}
